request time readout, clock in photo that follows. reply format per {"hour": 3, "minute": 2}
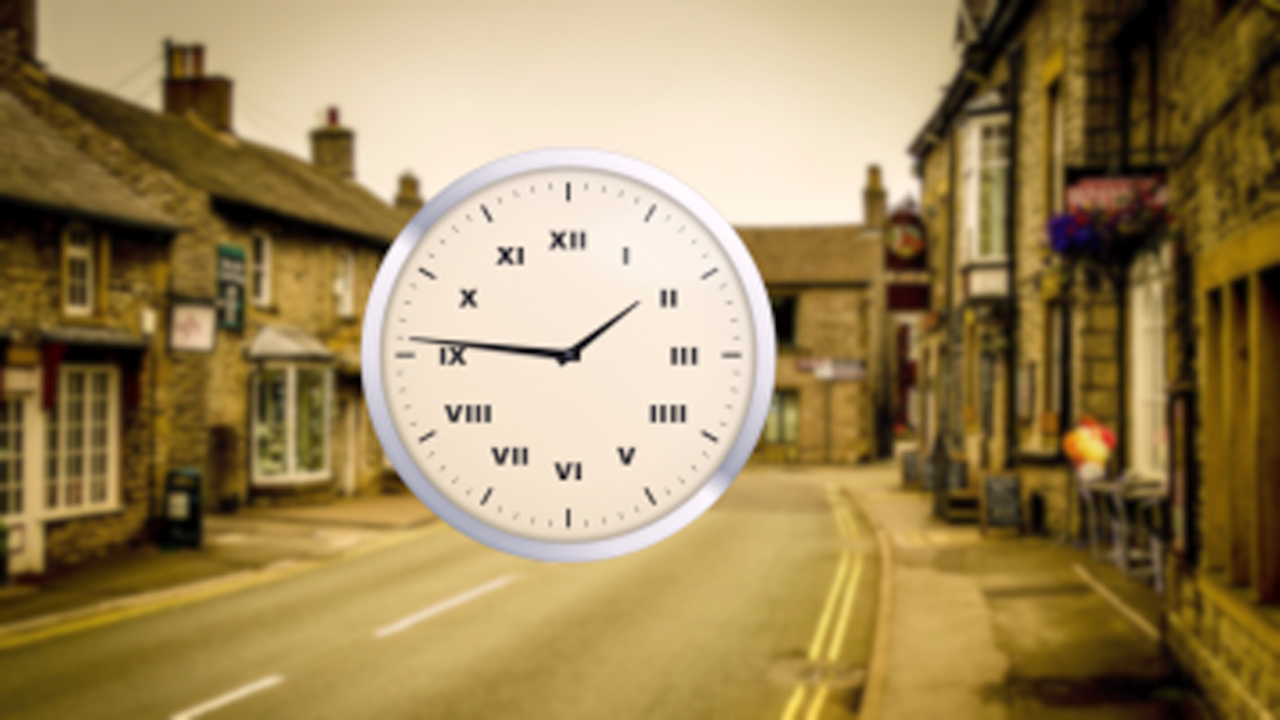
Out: {"hour": 1, "minute": 46}
